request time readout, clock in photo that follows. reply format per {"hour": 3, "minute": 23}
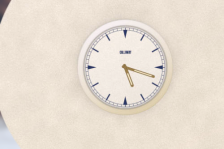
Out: {"hour": 5, "minute": 18}
